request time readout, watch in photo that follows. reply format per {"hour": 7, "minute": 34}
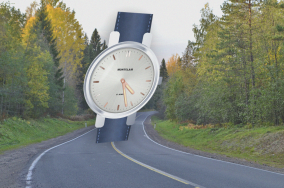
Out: {"hour": 4, "minute": 27}
